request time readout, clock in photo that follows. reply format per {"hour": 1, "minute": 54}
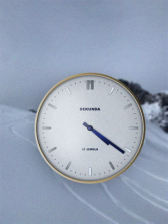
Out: {"hour": 4, "minute": 21}
